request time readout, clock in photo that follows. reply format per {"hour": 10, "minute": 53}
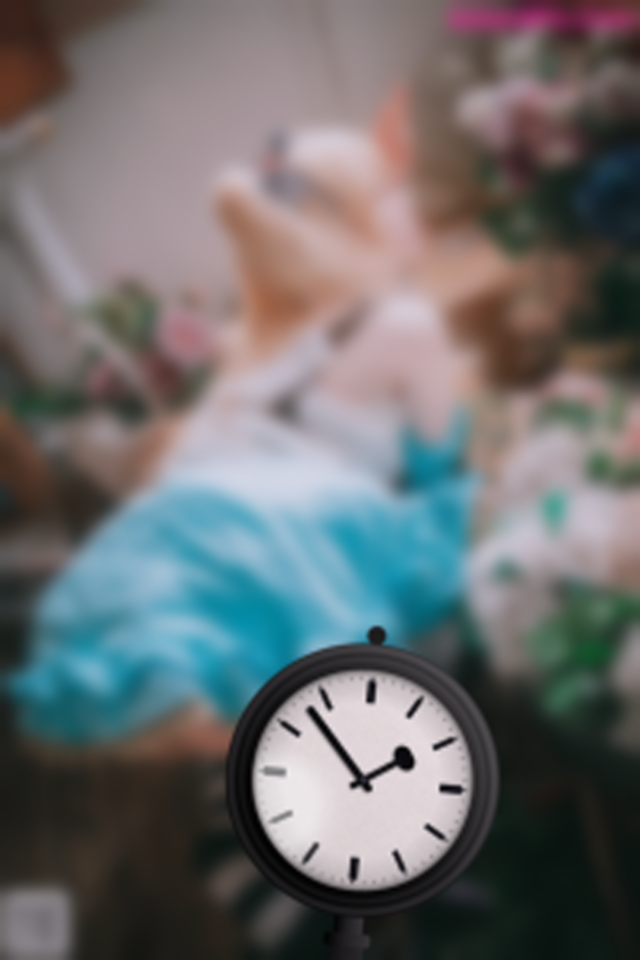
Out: {"hour": 1, "minute": 53}
